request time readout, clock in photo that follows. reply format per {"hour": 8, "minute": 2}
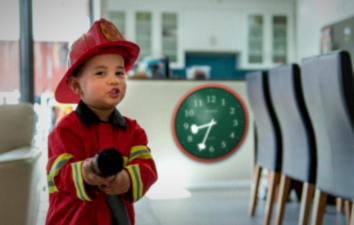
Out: {"hour": 8, "minute": 34}
